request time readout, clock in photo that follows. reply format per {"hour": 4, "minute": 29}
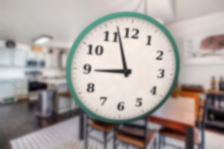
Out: {"hour": 8, "minute": 57}
